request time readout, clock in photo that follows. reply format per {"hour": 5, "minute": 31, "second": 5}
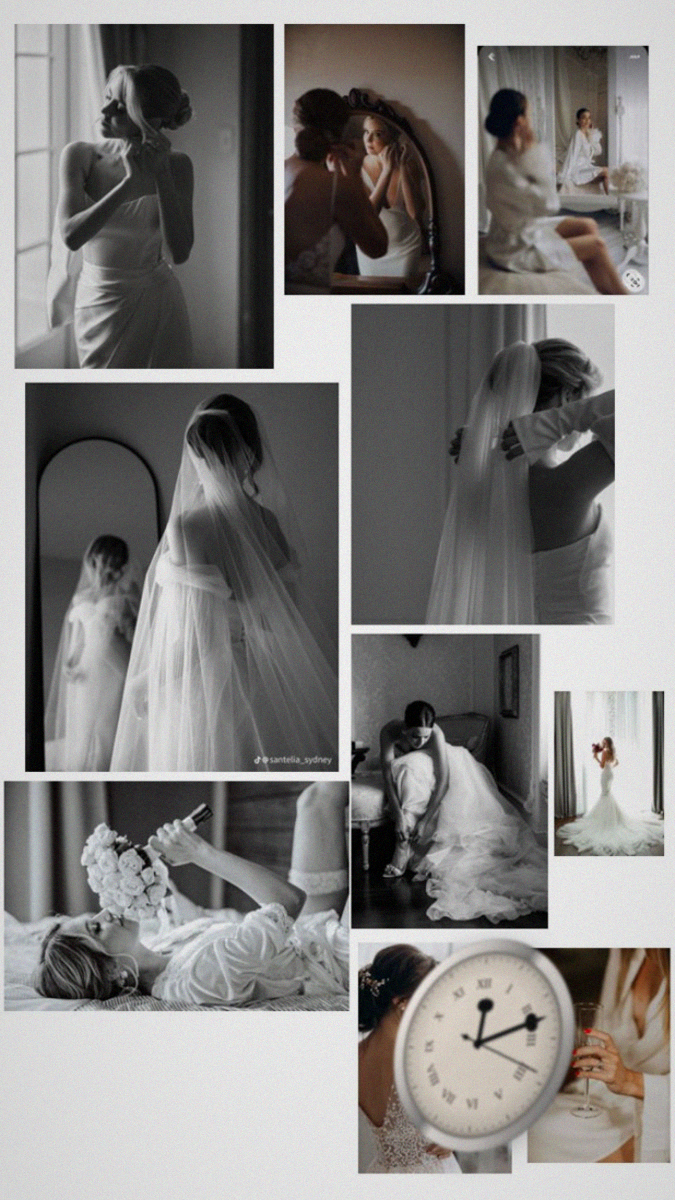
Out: {"hour": 12, "minute": 12, "second": 19}
